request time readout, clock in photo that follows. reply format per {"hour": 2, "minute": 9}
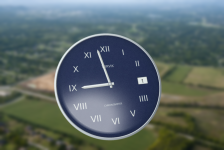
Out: {"hour": 8, "minute": 58}
